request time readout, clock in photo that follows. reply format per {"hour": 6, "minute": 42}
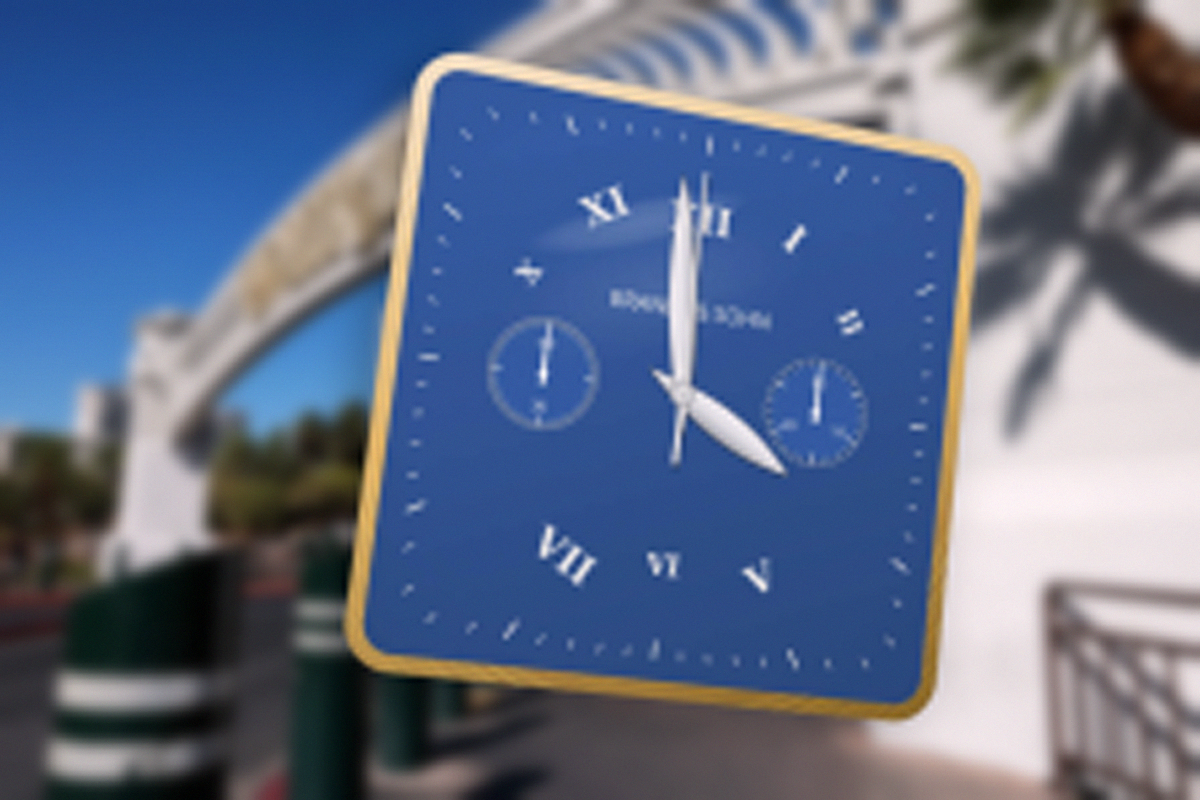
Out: {"hour": 3, "minute": 59}
